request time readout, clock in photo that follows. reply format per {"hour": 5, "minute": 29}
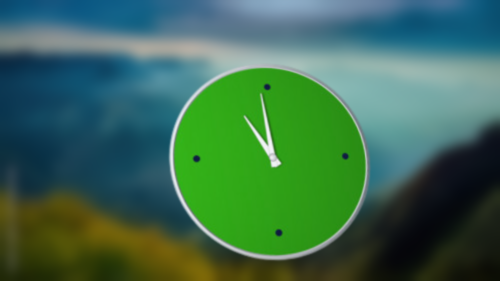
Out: {"hour": 10, "minute": 59}
